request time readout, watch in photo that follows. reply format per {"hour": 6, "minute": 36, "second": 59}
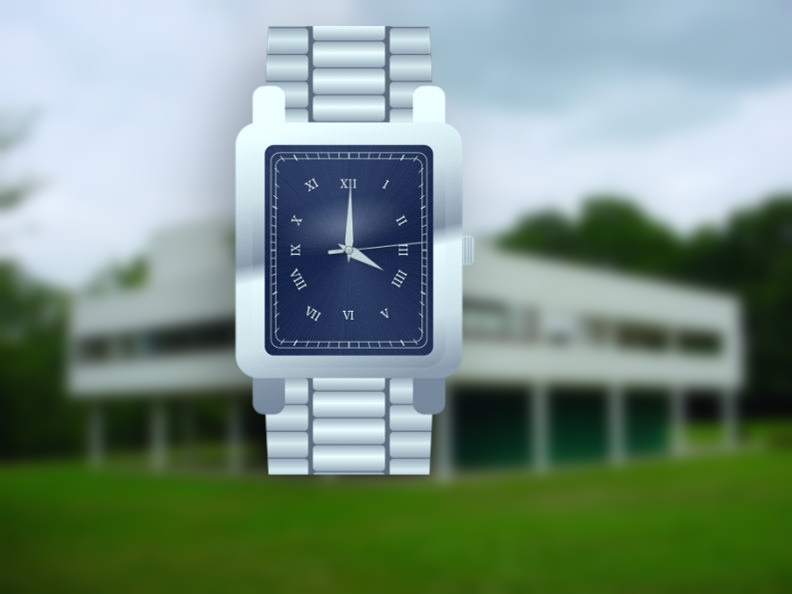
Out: {"hour": 4, "minute": 0, "second": 14}
